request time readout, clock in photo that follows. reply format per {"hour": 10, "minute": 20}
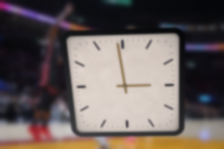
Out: {"hour": 2, "minute": 59}
